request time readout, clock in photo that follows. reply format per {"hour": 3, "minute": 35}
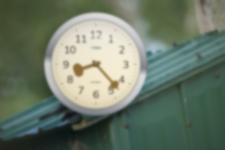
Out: {"hour": 8, "minute": 23}
